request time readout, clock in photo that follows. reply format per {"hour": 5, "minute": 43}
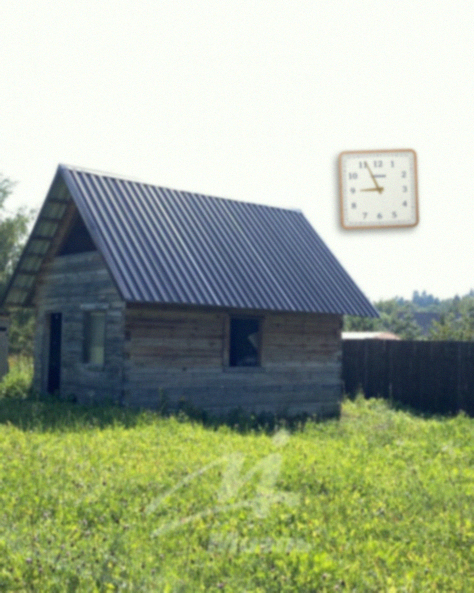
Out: {"hour": 8, "minute": 56}
